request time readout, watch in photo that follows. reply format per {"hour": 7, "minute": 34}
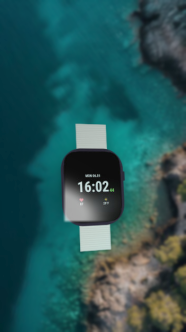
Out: {"hour": 16, "minute": 2}
